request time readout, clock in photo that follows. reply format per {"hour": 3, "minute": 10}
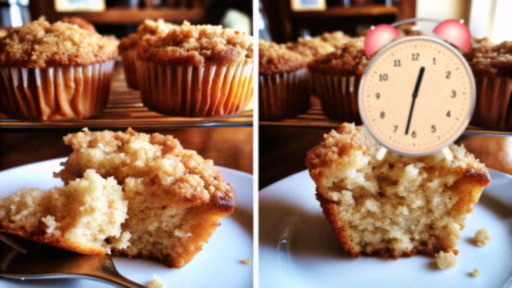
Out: {"hour": 12, "minute": 32}
